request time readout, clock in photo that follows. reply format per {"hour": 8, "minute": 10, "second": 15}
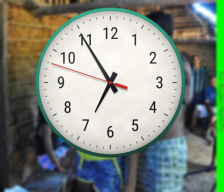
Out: {"hour": 6, "minute": 54, "second": 48}
